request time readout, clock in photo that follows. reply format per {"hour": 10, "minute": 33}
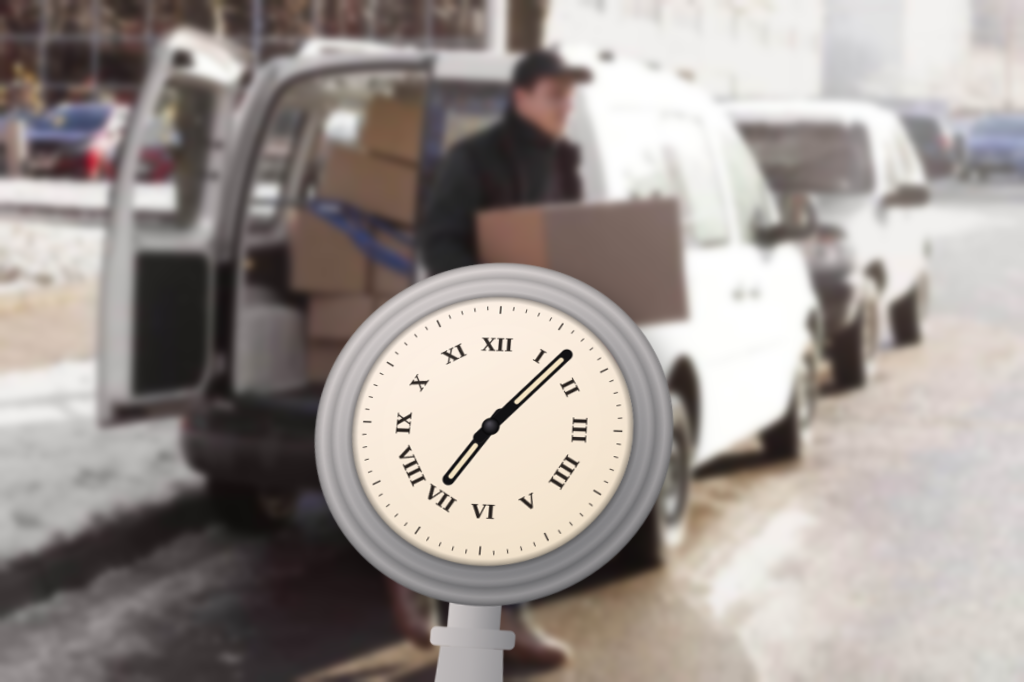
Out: {"hour": 7, "minute": 7}
